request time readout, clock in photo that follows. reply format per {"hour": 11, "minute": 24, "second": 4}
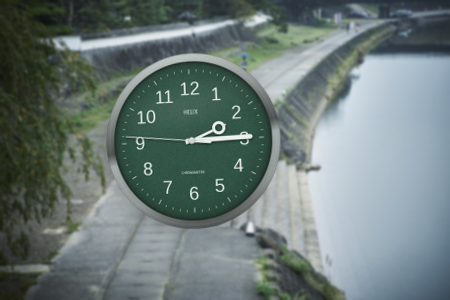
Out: {"hour": 2, "minute": 14, "second": 46}
